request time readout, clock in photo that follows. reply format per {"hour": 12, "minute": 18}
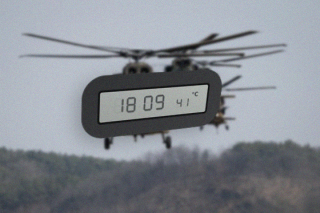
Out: {"hour": 18, "minute": 9}
